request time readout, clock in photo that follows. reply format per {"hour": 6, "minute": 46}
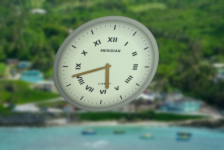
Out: {"hour": 5, "minute": 42}
